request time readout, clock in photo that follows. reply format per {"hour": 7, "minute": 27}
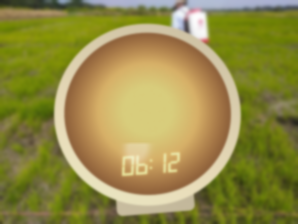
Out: {"hour": 6, "minute": 12}
